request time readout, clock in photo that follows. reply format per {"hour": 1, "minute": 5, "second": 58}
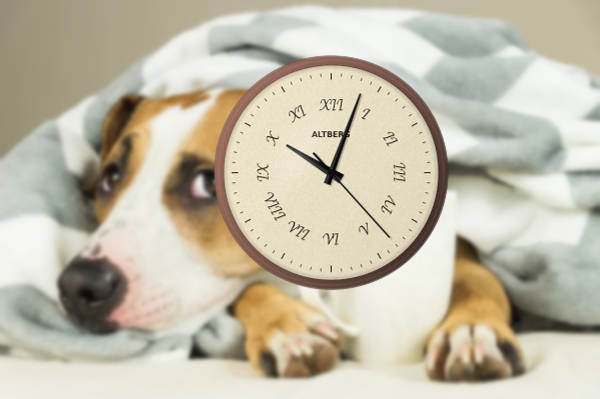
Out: {"hour": 10, "minute": 3, "second": 23}
